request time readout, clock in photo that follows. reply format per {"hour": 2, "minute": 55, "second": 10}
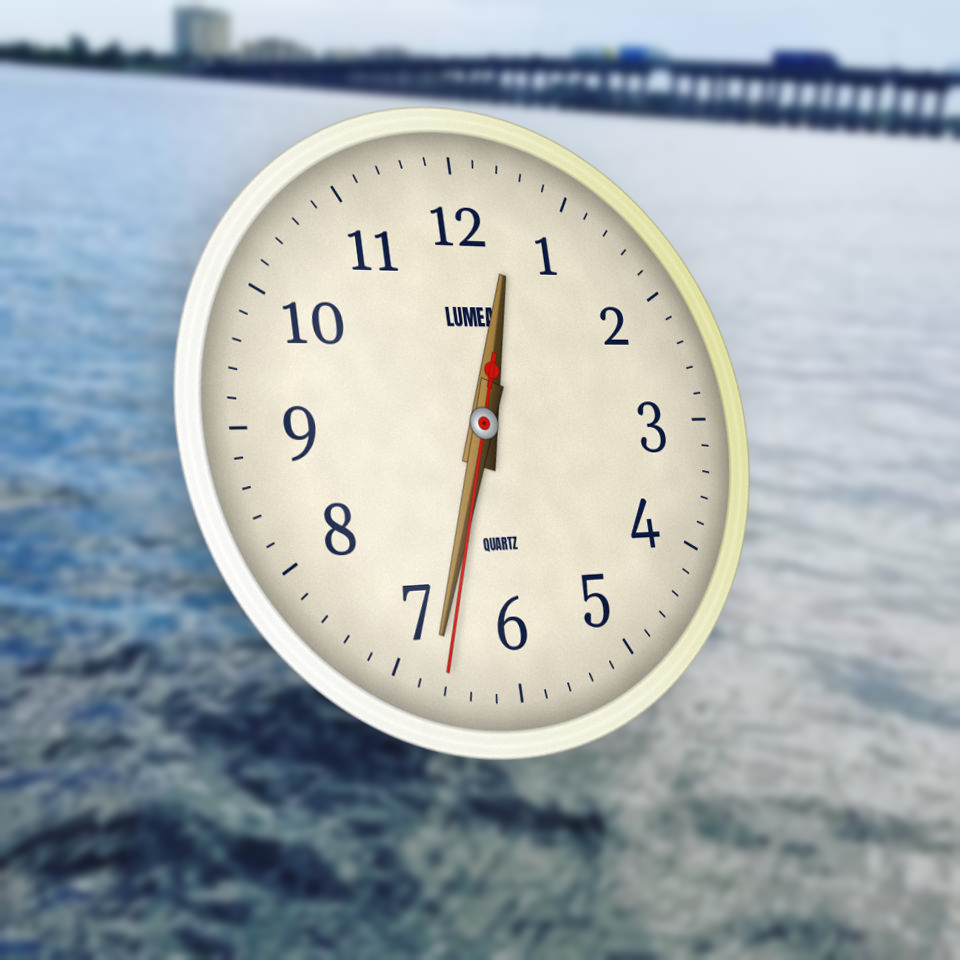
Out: {"hour": 12, "minute": 33, "second": 33}
